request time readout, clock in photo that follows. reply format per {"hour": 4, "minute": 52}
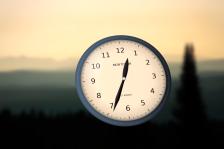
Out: {"hour": 12, "minute": 34}
